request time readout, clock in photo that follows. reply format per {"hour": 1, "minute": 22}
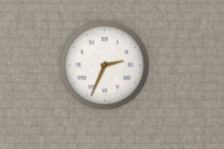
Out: {"hour": 2, "minute": 34}
